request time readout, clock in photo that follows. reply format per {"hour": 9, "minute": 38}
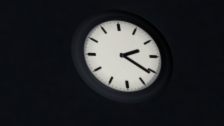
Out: {"hour": 2, "minute": 21}
